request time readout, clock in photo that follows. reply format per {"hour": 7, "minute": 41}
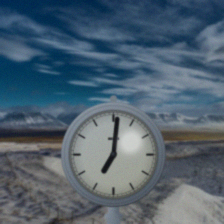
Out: {"hour": 7, "minute": 1}
